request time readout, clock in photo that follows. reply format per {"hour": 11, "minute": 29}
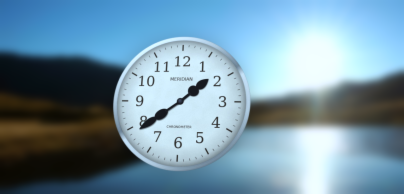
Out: {"hour": 1, "minute": 39}
